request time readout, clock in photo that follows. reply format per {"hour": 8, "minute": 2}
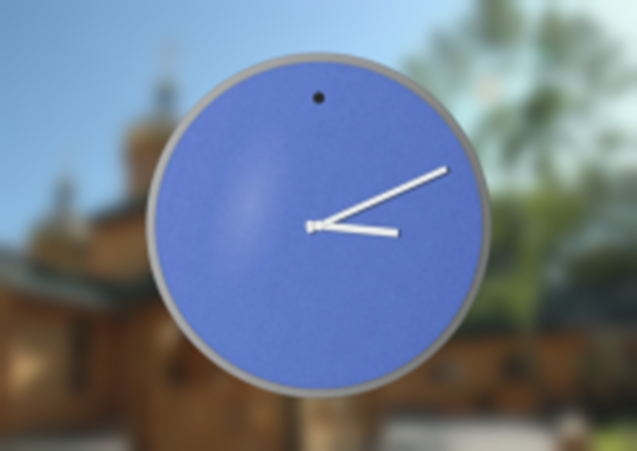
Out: {"hour": 3, "minute": 11}
